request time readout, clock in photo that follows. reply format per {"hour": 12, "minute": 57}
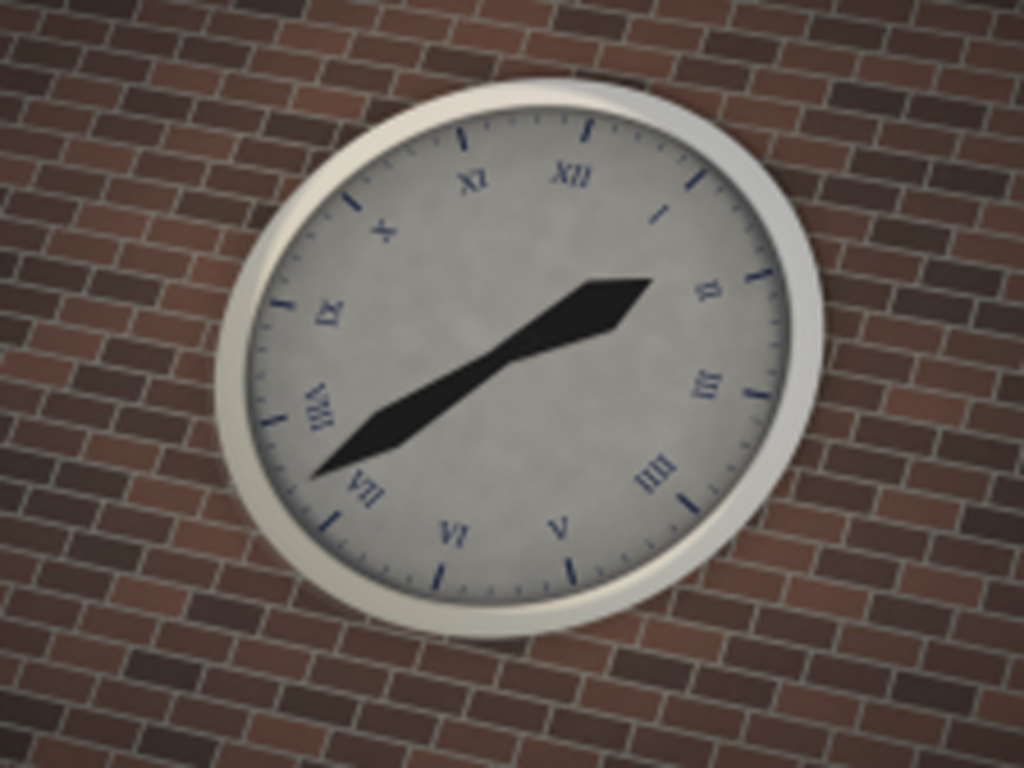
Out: {"hour": 1, "minute": 37}
